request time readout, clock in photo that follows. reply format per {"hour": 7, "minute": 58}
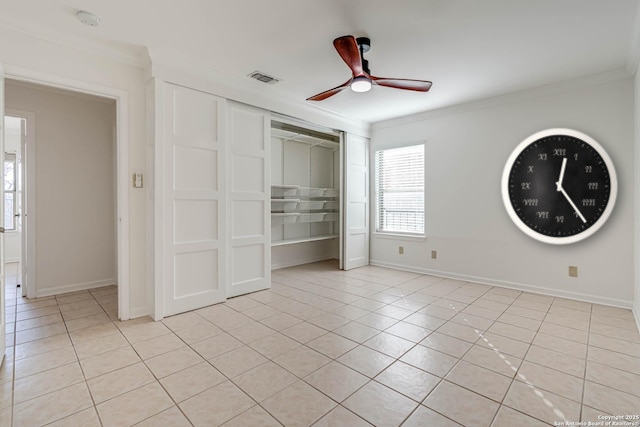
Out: {"hour": 12, "minute": 24}
